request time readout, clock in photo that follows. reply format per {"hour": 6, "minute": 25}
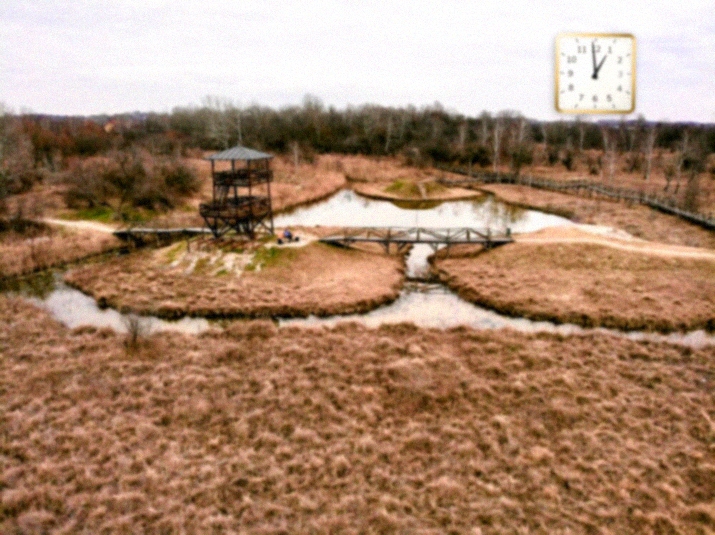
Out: {"hour": 12, "minute": 59}
